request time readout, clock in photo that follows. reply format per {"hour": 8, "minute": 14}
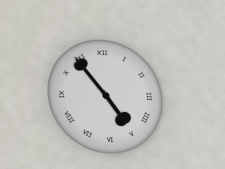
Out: {"hour": 4, "minute": 54}
